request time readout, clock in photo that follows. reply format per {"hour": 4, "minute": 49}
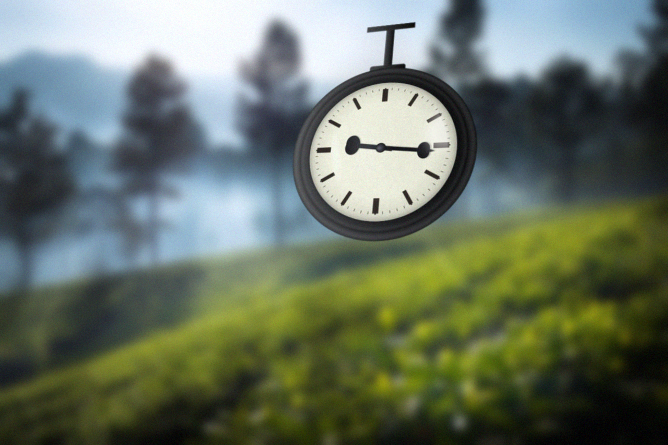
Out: {"hour": 9, "minute": 16}
